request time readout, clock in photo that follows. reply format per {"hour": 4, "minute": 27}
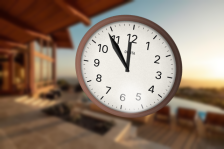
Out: {"hour": 11, "minute": 54}
